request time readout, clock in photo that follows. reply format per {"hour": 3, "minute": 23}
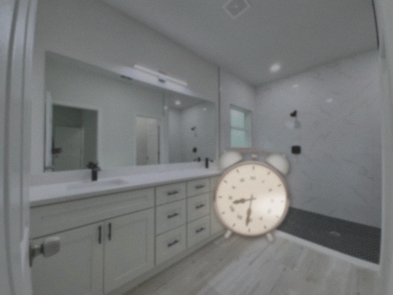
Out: {"hour": 8, "minute": 31}
